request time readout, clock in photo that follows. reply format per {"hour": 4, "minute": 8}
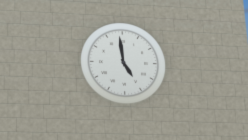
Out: {"hour": 4, "minute": 59}
